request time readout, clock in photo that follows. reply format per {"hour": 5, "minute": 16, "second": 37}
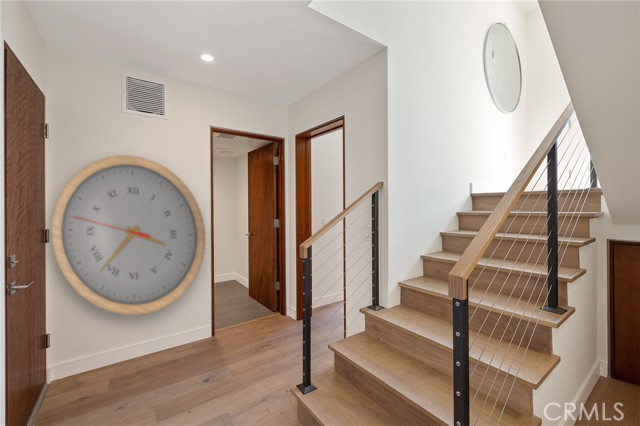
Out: {"hour": 3, "minute": 36, "second": 47}
